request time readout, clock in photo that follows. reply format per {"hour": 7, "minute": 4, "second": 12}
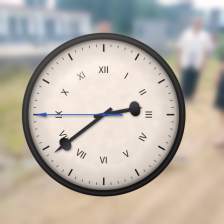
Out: {"hour": 2, "minute": 38, "second": 45}
